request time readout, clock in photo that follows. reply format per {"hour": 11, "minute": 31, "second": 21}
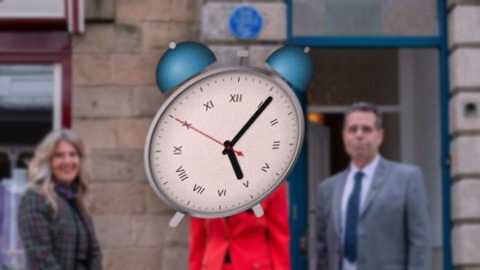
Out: {"hour": 5, "minute": 5, "second": 50}
